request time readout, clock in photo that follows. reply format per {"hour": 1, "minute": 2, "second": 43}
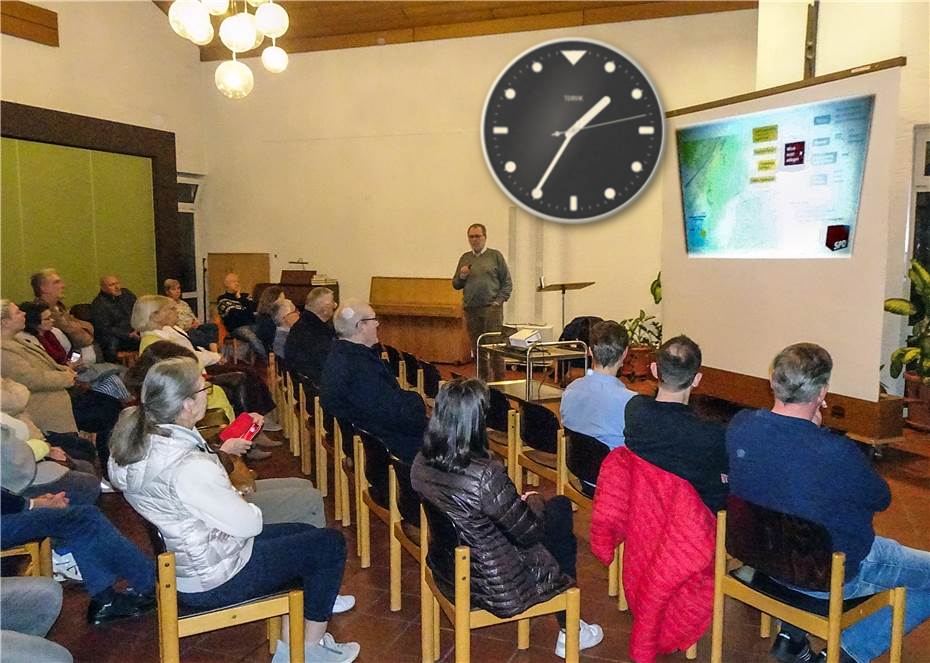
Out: {"hour": 1, "minute": 35, "second": 13}
